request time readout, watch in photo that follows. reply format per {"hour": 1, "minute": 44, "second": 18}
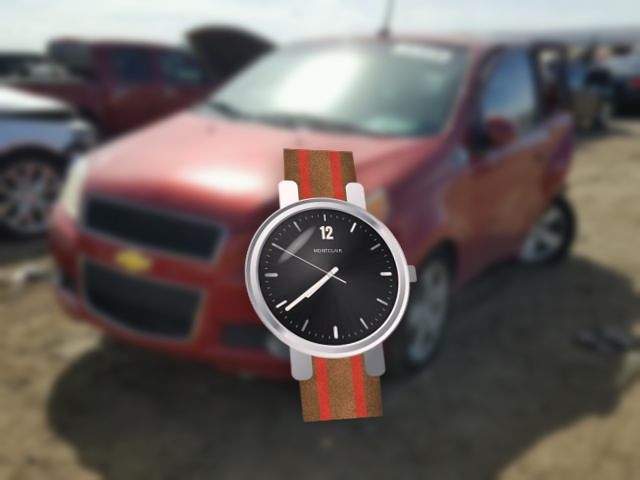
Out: {"hour": 7, "minute": 38, "second": 50}
